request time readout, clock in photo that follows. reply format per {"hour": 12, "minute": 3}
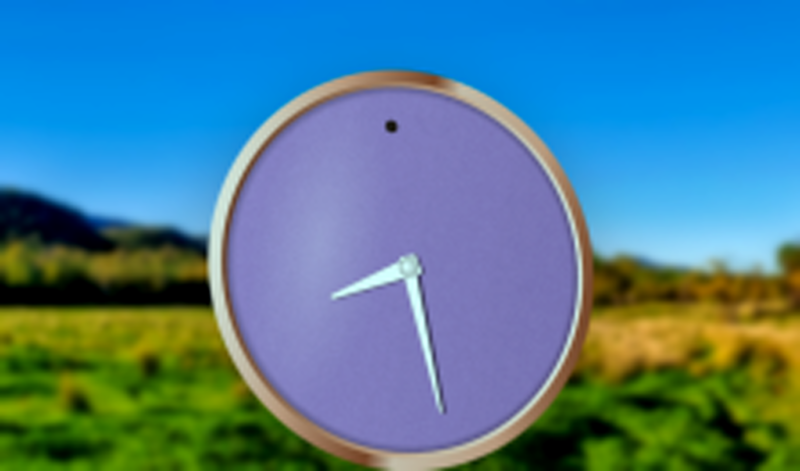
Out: {"hour": 8, "minute": 29}
